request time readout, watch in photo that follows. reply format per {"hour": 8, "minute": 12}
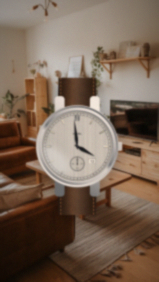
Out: {"hour": 3, "minute": 59}
